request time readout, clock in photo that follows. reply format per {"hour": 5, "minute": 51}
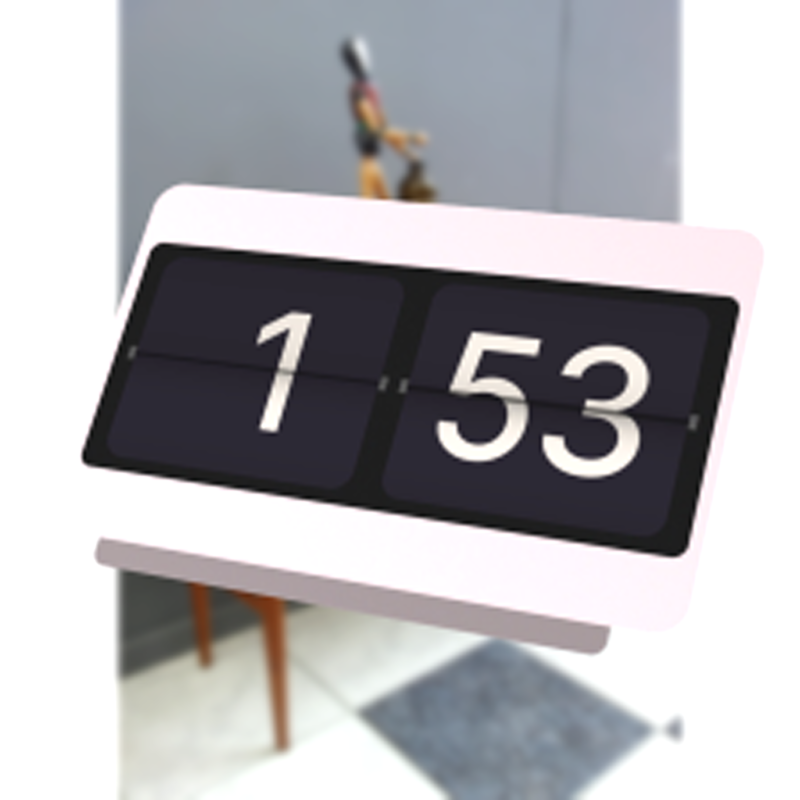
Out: {"hour": 1, "minute": 53}
